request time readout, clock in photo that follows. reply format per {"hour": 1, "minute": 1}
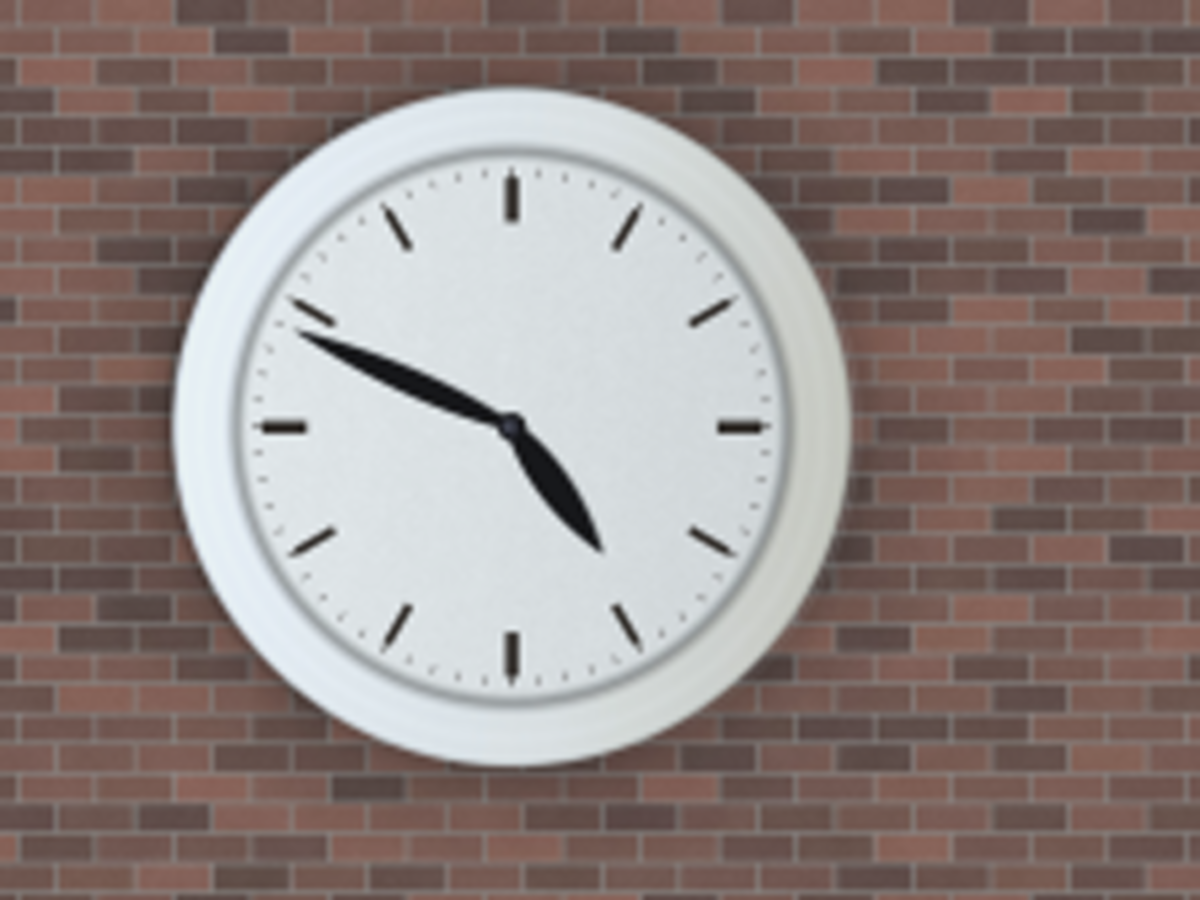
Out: {"hour": 4, "minute": 49}
